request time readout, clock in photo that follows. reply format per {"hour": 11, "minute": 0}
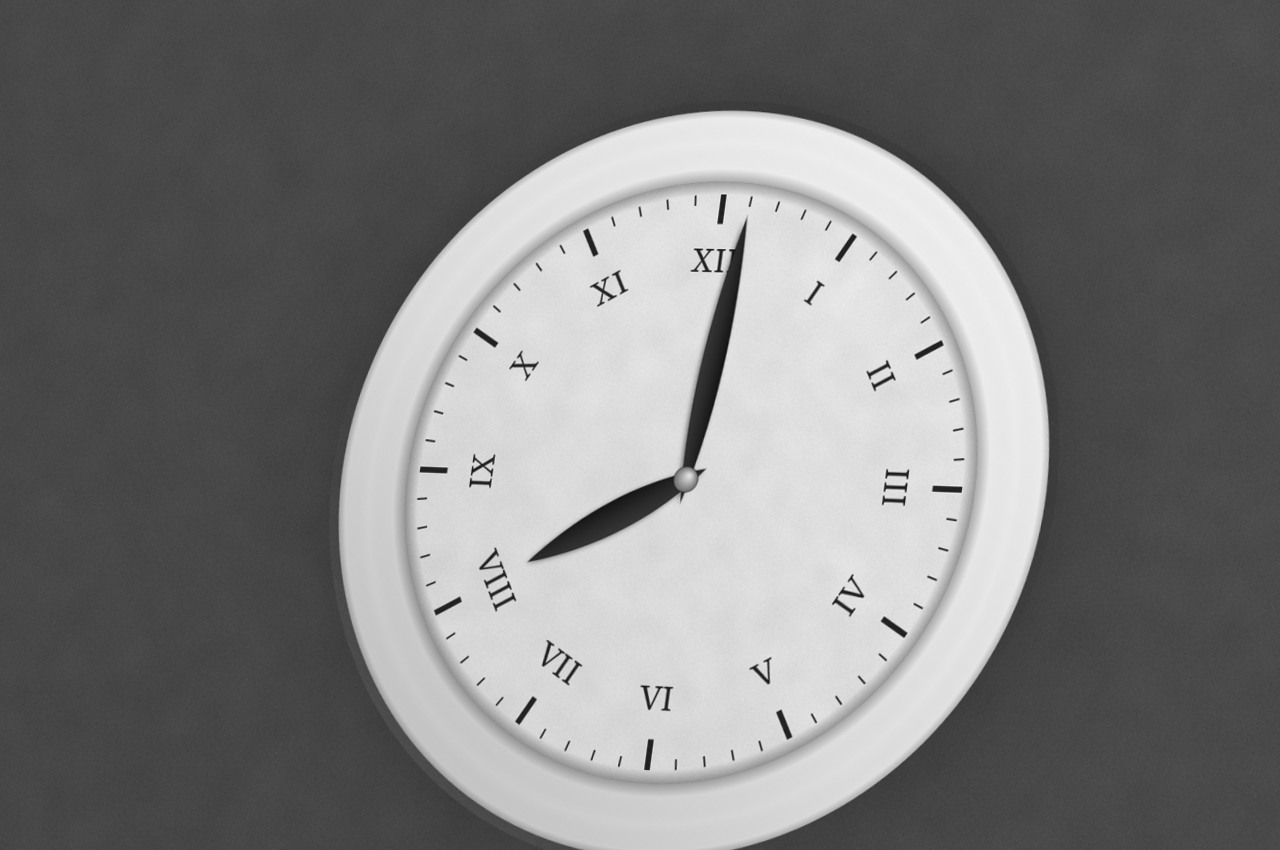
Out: {"hour": 8, "minute": 1}
